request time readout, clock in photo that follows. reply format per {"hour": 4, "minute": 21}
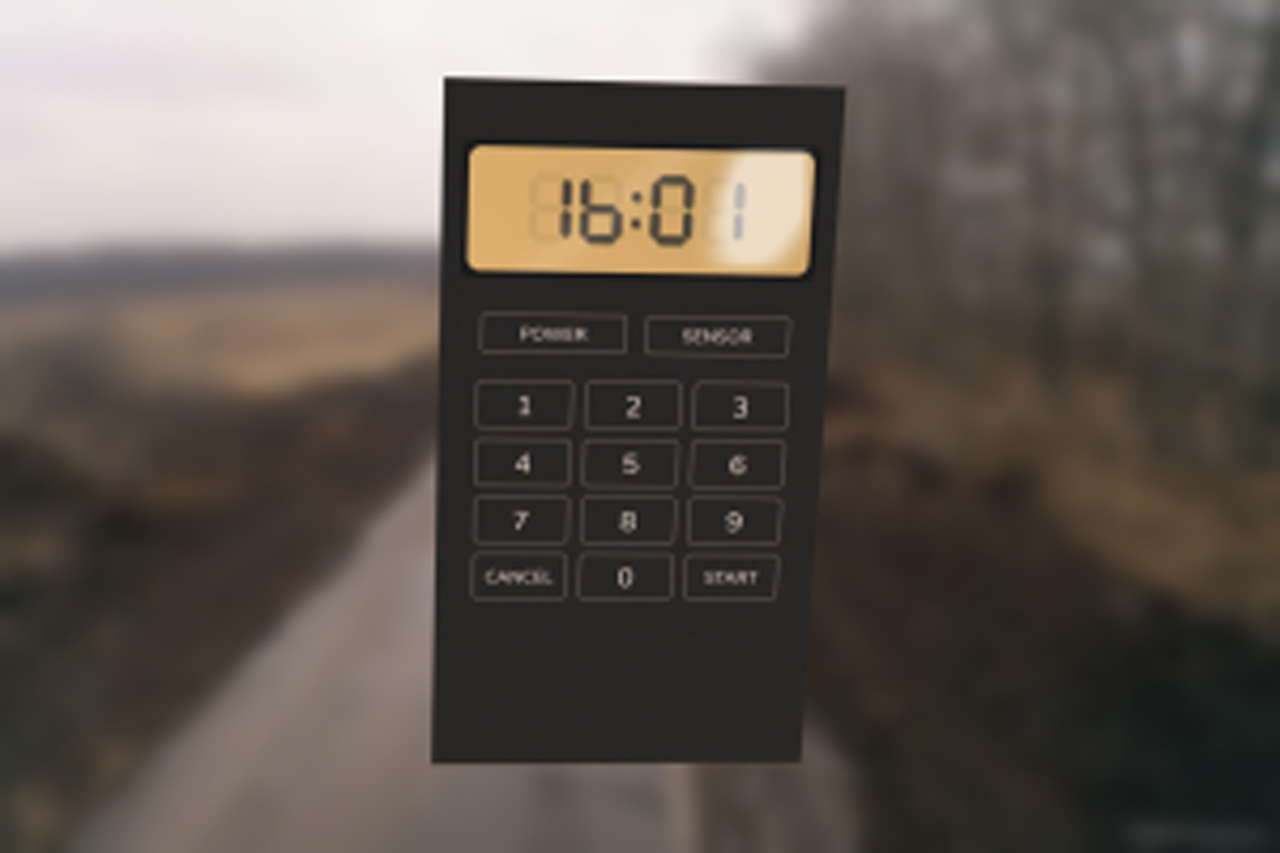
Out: {"hour": 16, "minute": 1}
